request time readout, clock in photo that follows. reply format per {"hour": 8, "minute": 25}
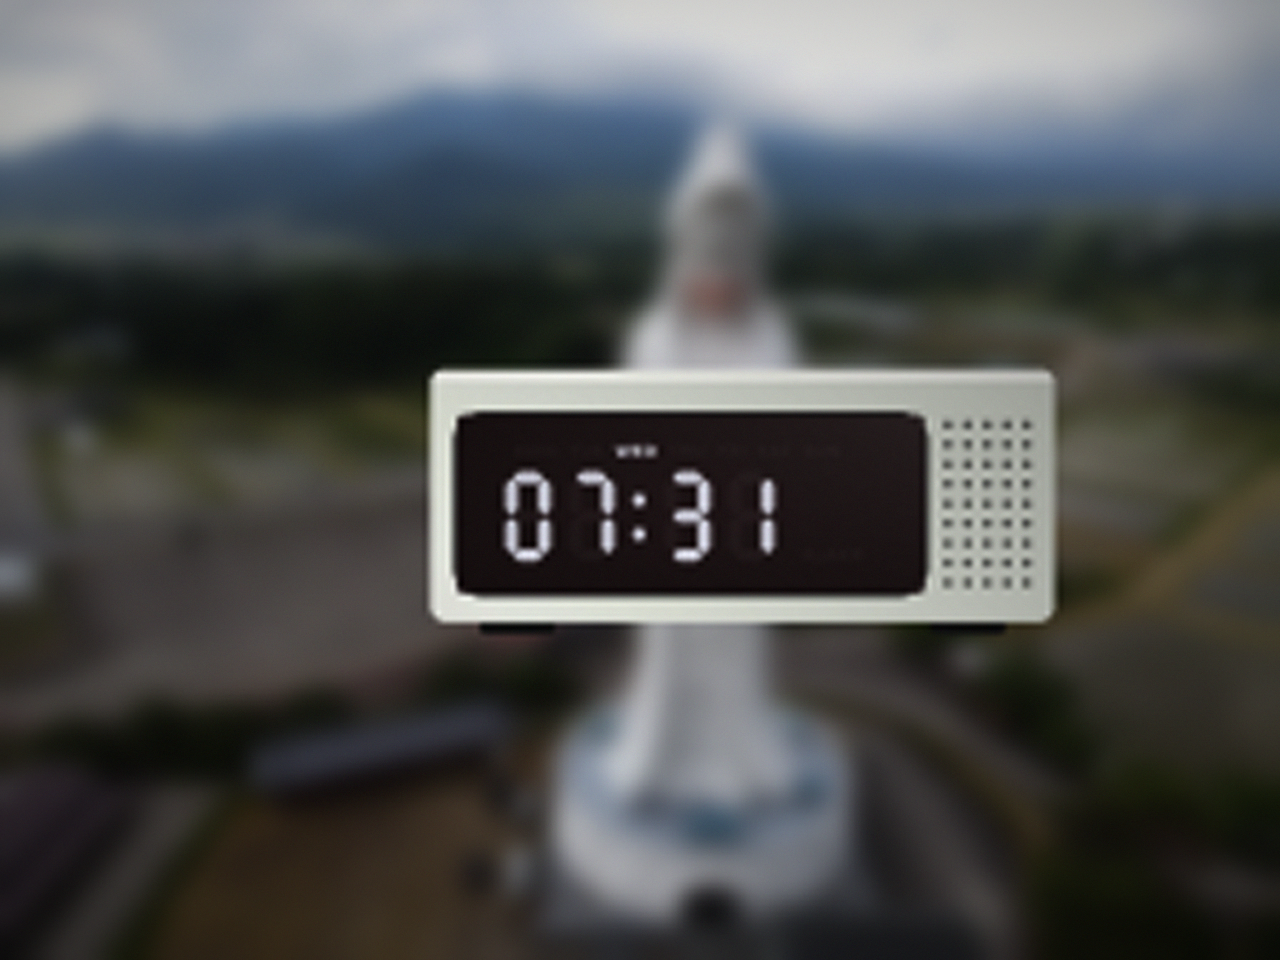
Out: {"hour": 7, "minute": 31}
